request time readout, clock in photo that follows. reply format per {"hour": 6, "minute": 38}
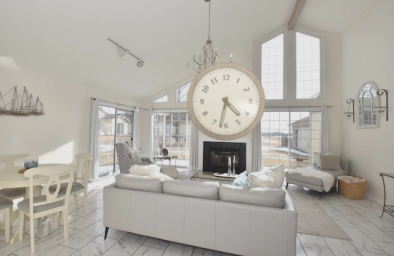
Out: {"hour": 4, "minute": 32}
